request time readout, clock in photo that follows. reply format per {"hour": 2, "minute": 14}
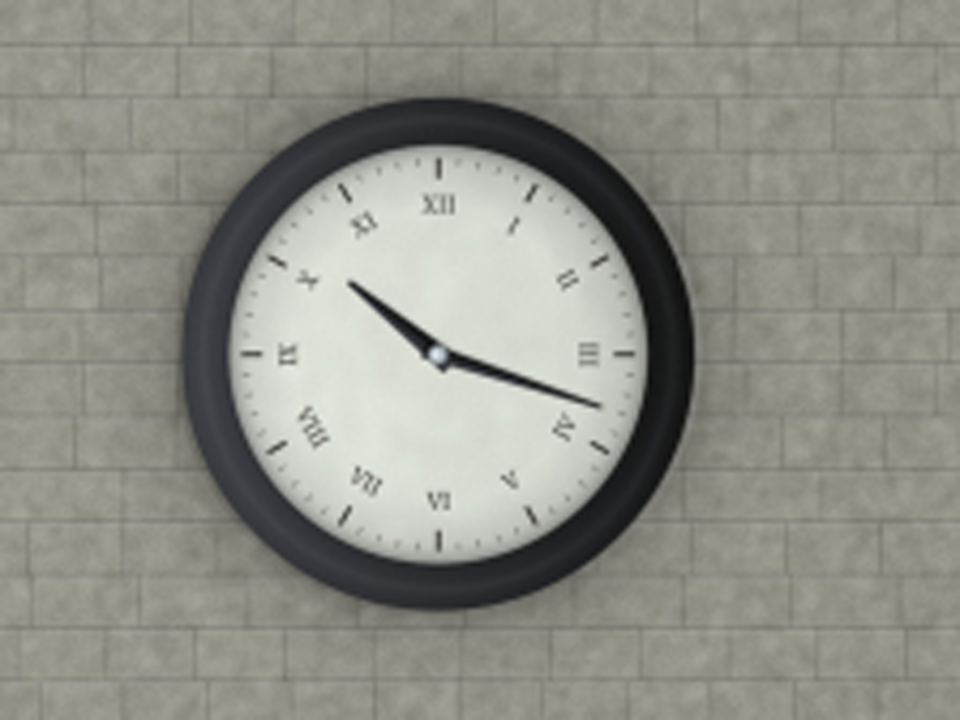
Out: {"hour": 10, "minute": 18}
